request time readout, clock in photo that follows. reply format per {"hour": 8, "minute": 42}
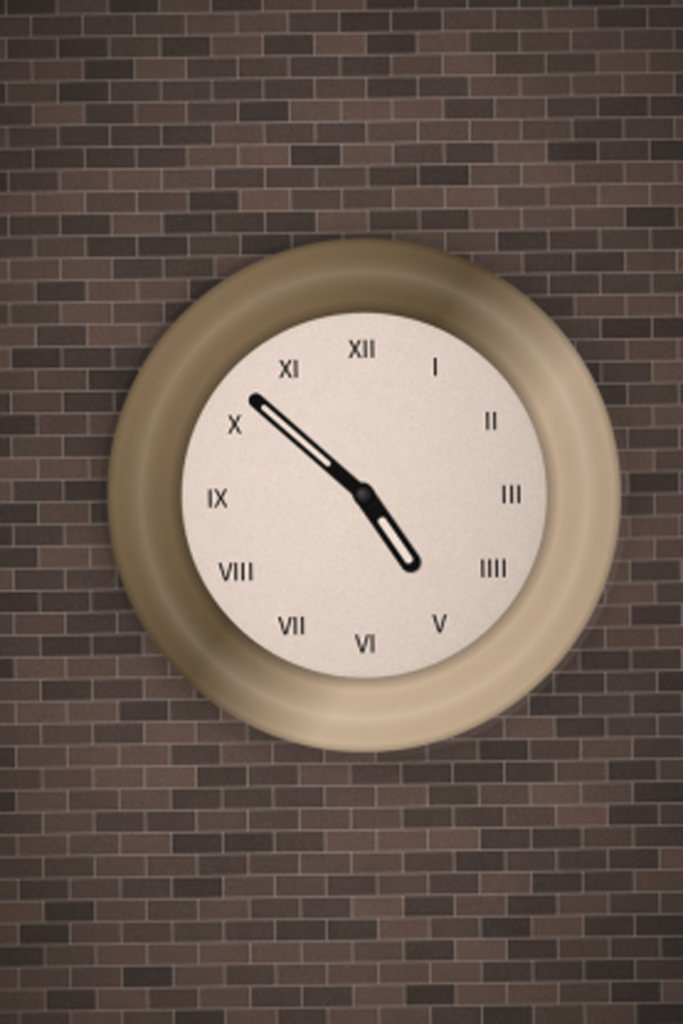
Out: {"hour": 4, "minute": 52}
